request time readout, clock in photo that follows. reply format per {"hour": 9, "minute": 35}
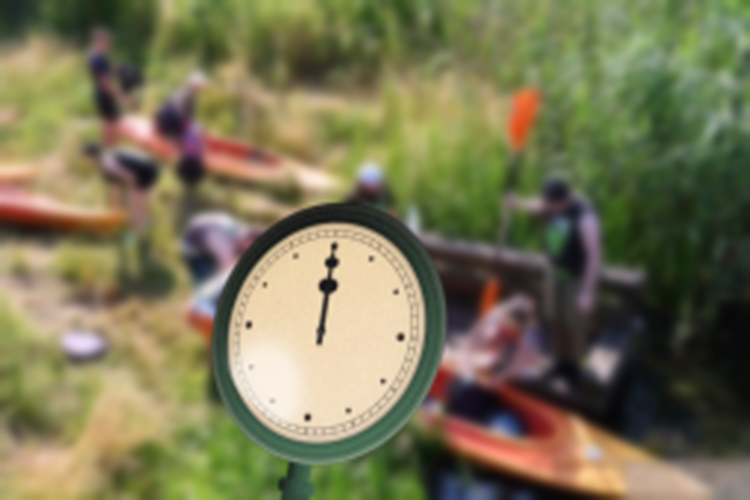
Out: {"hour": 12, "minute": 0}
